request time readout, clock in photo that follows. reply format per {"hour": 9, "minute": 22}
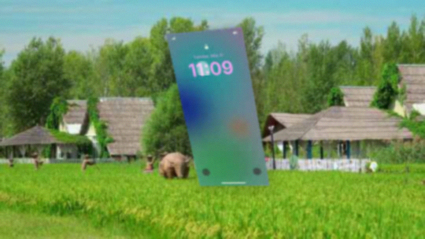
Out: {"hour": 11, "minute": 9}
